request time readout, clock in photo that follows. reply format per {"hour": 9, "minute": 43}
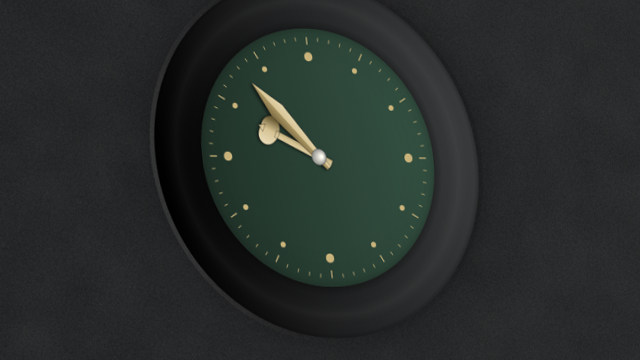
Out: {"hour": 9, "minute": 53}
